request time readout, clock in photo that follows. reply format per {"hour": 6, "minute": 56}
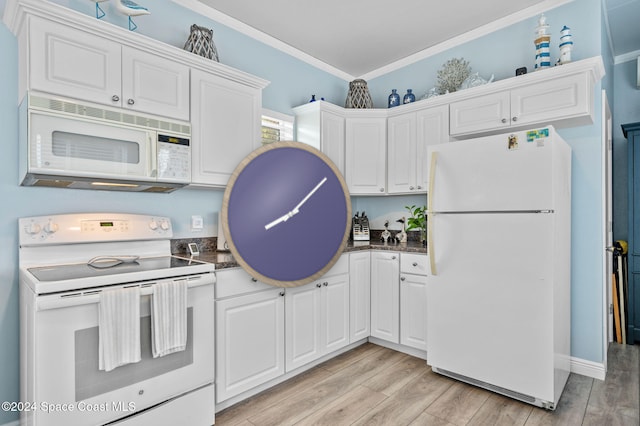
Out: {"hour": 8, "minute": 8}
